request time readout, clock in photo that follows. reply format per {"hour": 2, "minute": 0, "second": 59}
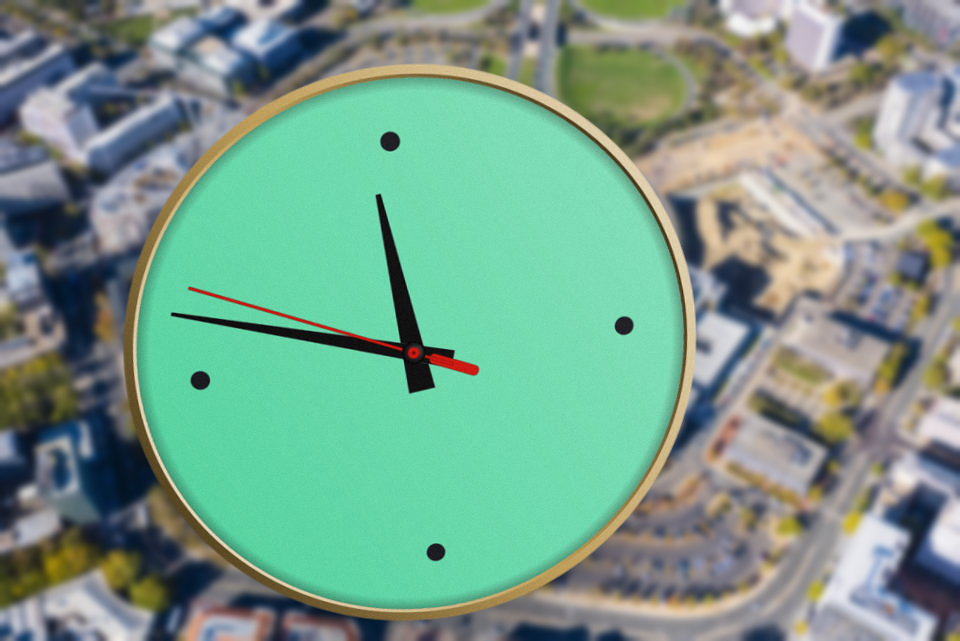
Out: {"hour": 11, "minute": 47, "second": 49}
